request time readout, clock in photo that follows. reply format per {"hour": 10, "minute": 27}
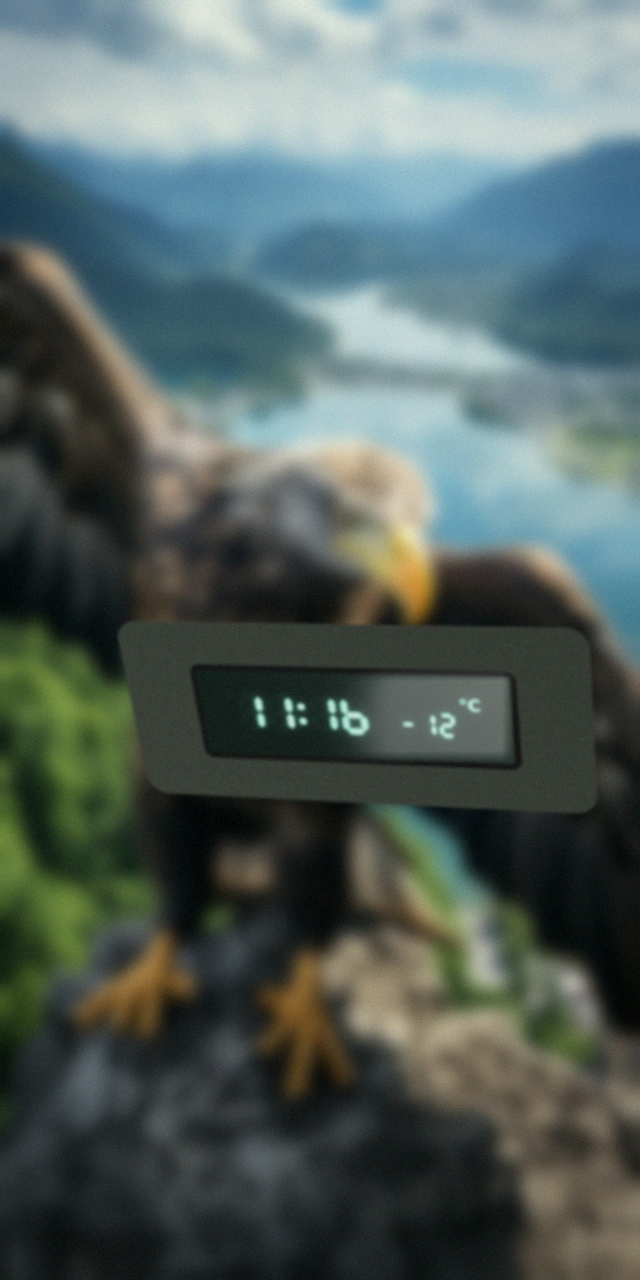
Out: {"hour": 11, "minute": 16}
